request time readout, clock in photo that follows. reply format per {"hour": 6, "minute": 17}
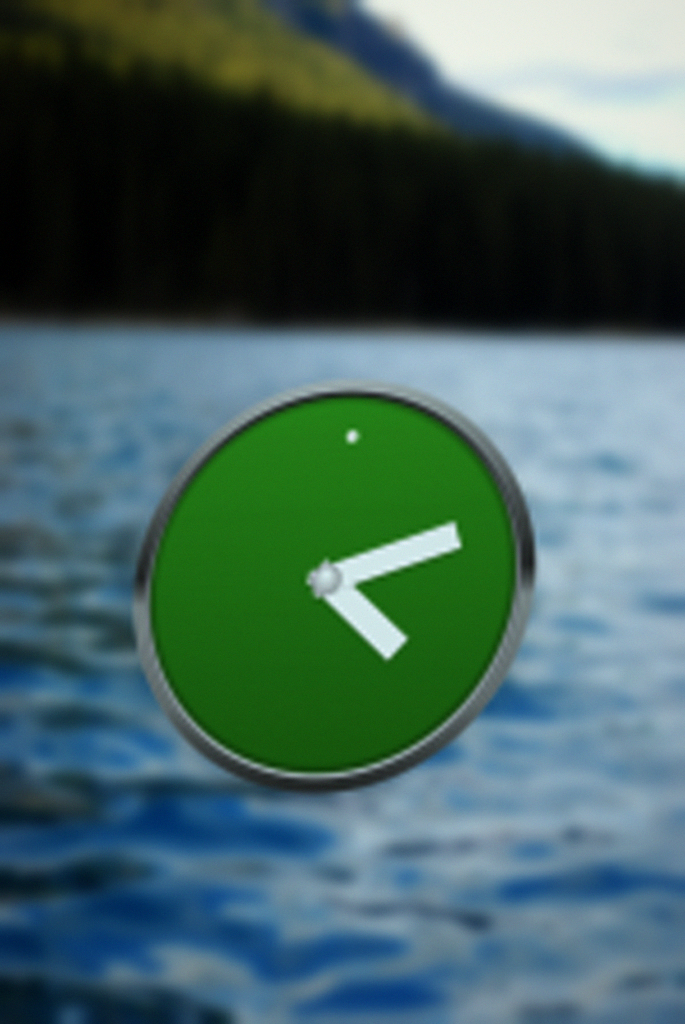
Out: {"hour": 4, "minute": 11}
